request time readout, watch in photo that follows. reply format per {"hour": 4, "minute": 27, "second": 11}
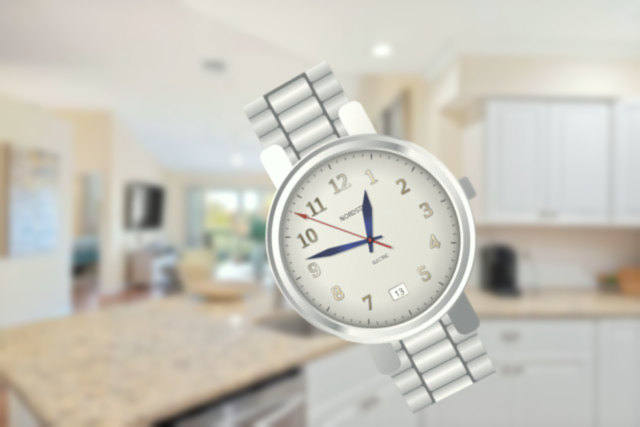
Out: {"hour": 12, "minute": 46, "second": 53}
